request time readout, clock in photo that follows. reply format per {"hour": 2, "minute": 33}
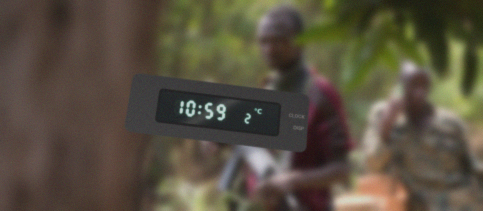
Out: {"hour": 10, "minute": 59}
